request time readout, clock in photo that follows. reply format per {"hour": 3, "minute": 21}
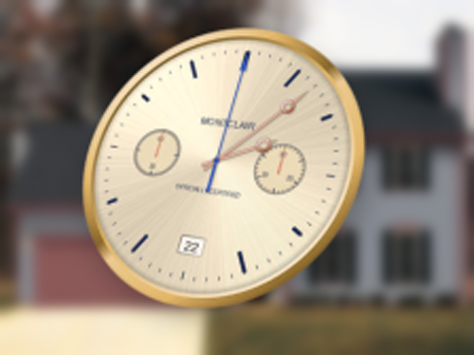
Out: {"hour": 2, "minute": 7}
